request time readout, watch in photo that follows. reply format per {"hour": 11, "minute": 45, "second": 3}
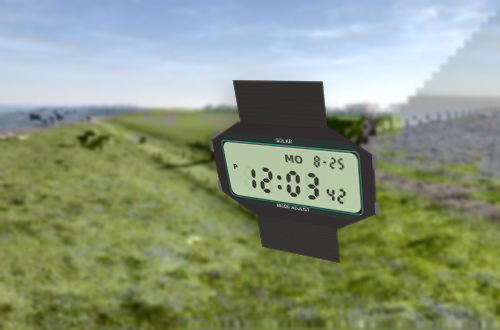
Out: {"hour": 12, "minute": 3, "second": 42}
